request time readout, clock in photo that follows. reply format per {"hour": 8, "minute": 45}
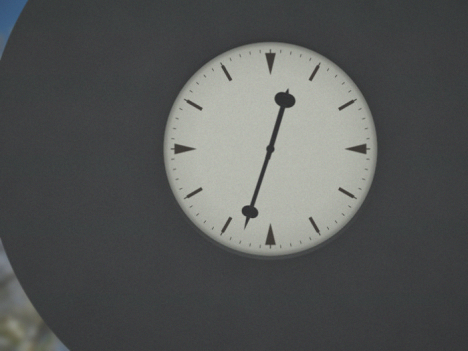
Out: {"hour": 12, "minute": 33}
